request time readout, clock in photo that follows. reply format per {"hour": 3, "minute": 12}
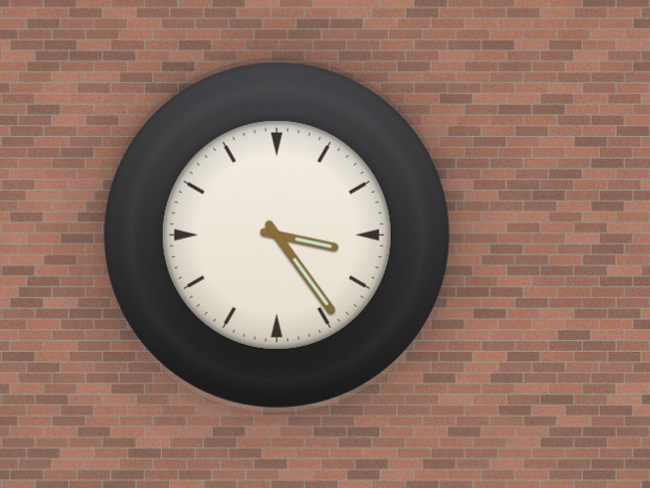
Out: {"hour": 3, "minute": 24}
